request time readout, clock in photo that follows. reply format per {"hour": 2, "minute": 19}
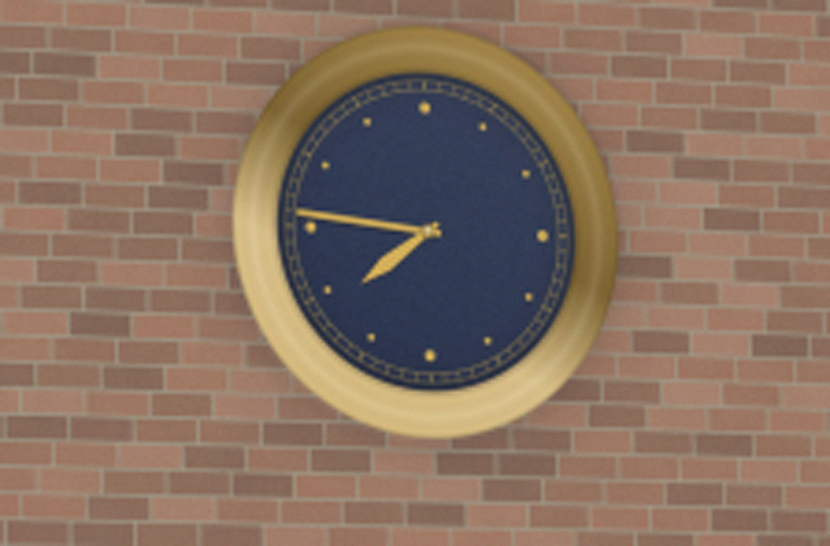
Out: {"hour": 7, "minute": 46}
